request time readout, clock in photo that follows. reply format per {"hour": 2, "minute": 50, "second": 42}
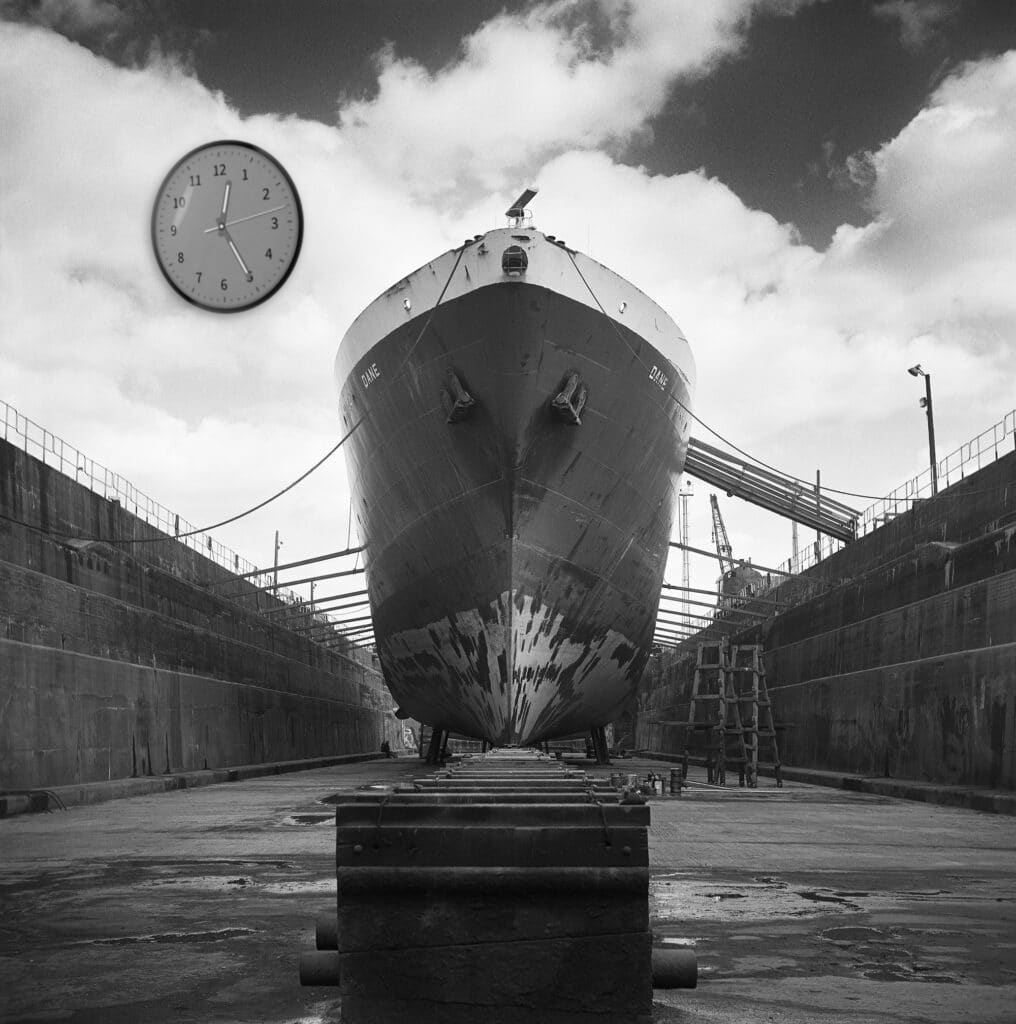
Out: {"hour": 12, "minute": 25, "second": 13}
